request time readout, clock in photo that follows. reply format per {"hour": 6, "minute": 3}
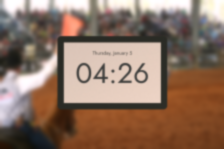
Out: {"hour": 4, "minute": 26}
